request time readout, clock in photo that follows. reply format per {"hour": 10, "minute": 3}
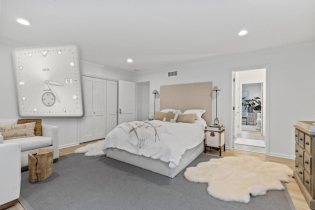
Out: {"hour": 3, "minute": 25}
